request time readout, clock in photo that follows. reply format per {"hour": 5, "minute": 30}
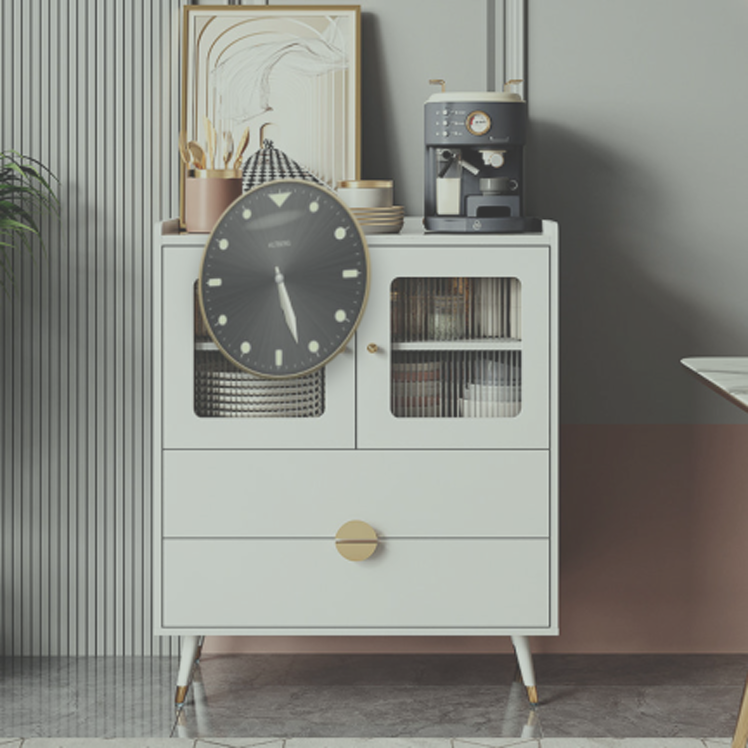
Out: {"hour": 5, "minute": 27}
